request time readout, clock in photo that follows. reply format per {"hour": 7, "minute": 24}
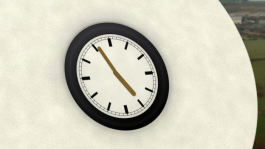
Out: {"hour": 4, "minute": 56}
